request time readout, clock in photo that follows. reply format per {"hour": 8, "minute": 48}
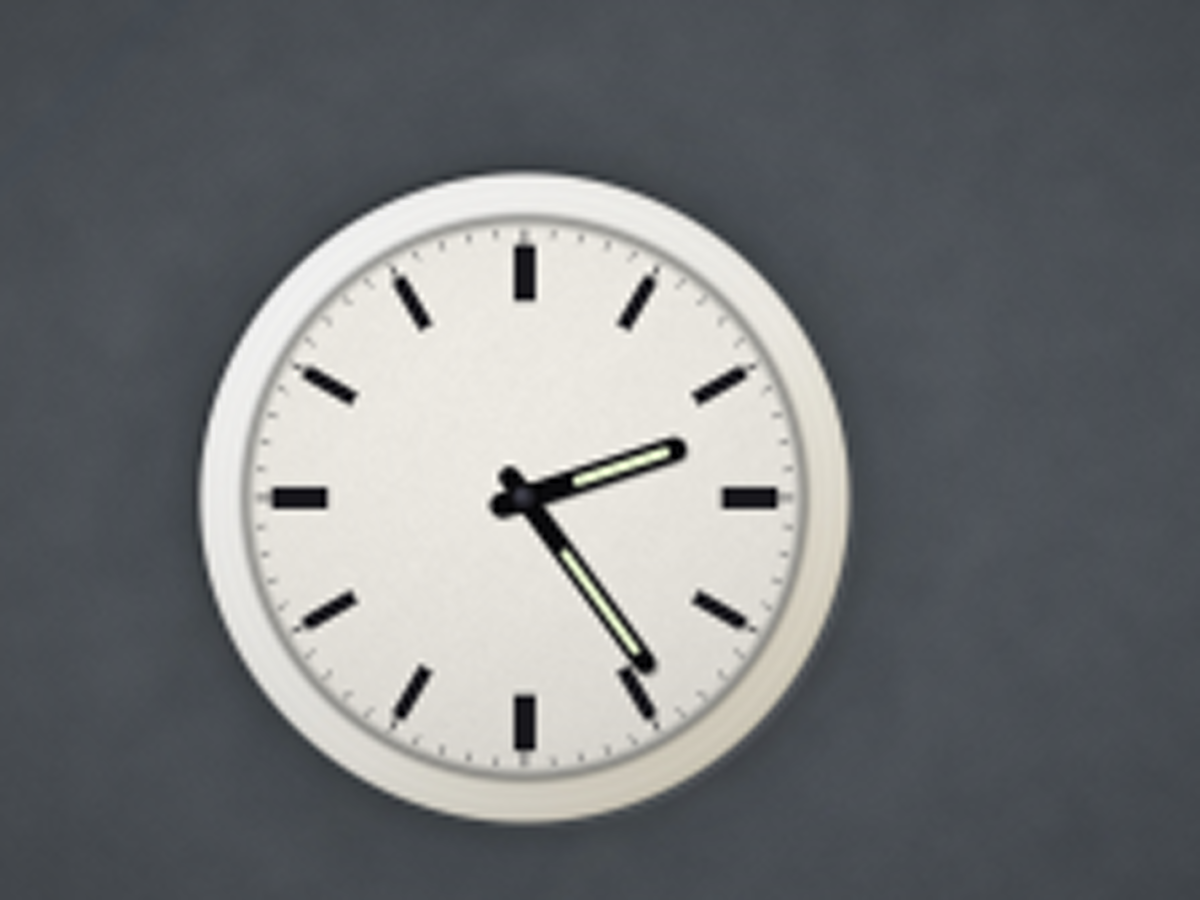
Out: {"hour": 2, "minute": 24}
